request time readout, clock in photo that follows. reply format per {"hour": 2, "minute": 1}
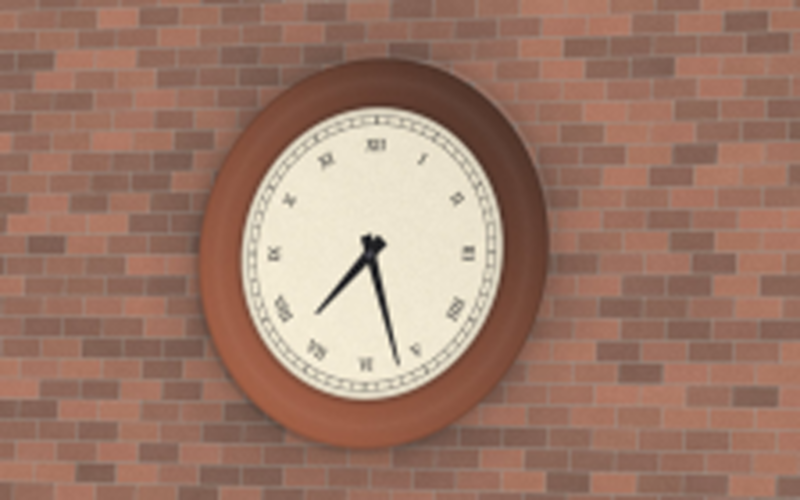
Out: {"hour": 7, "minute": 27}
